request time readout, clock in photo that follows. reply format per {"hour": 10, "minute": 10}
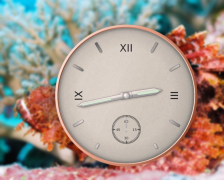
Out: {"hour": 2, "minute": 43}
